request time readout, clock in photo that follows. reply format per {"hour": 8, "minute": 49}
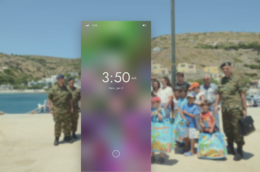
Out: {"hour": 3, "minute": 50}
